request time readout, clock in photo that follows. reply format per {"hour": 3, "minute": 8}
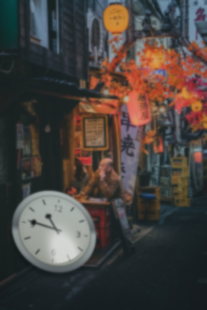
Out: {"hour": 10, "minute": 46}
